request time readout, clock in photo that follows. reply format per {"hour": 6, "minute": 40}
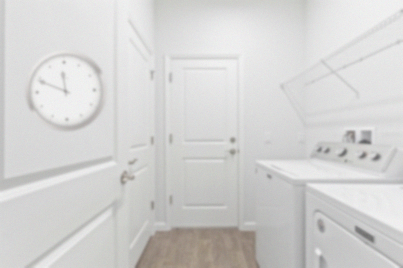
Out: {"hour": 11, "minute": 49}
